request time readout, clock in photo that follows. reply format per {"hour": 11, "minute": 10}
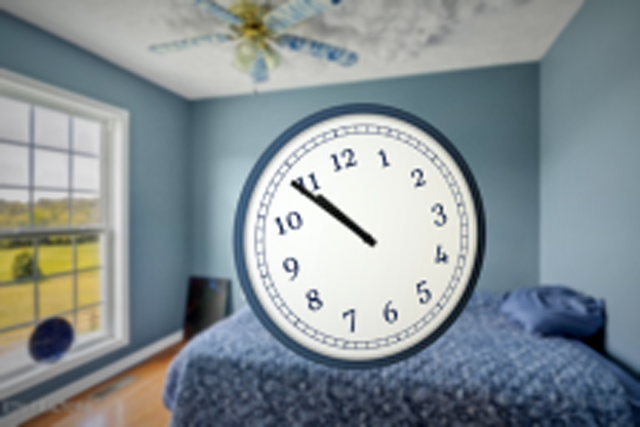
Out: {"hour": 10, "minute": 54}
